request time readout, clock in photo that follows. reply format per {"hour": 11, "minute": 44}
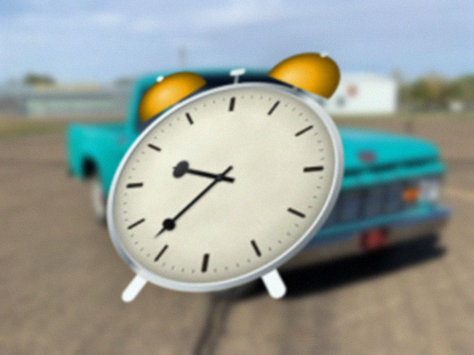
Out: {"hour": 9, "minute": 37}
